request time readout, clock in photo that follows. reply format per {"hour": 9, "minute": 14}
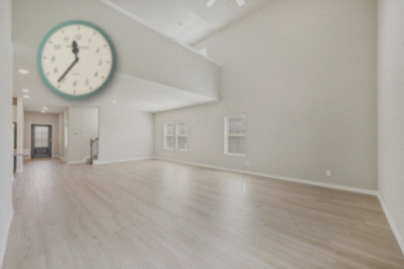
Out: {"hour": 11, "minute": 36}
